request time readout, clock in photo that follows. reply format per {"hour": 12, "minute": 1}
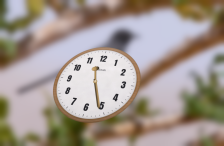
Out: {"hour": 11, "minute": 26}
